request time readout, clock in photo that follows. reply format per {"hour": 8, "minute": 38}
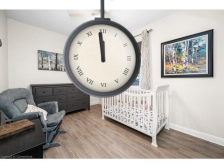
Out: {"hour": 11, "minute": 59}
